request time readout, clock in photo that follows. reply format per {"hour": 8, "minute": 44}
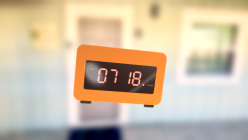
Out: {"hour": 7, "minute": 18}
